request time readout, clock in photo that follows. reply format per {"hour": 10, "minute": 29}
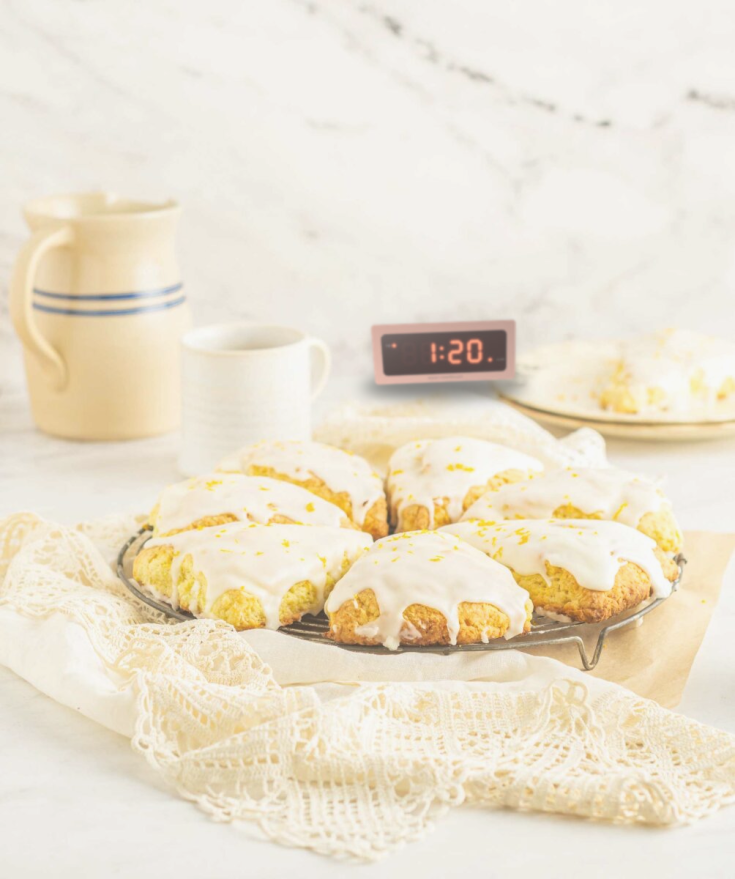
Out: {"hour": 1, "minute": 20}
